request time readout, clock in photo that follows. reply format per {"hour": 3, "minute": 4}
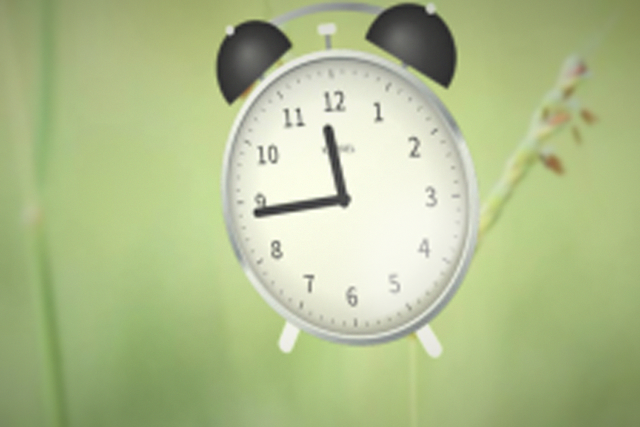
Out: {"hour": 11, "minute": 44}
